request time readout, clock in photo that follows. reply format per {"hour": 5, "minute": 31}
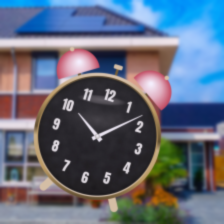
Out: {"hour": 10, "minute": 8}
